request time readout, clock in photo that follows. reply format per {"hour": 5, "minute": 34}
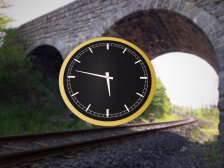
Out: {"hour": 5, "minute": 47}
